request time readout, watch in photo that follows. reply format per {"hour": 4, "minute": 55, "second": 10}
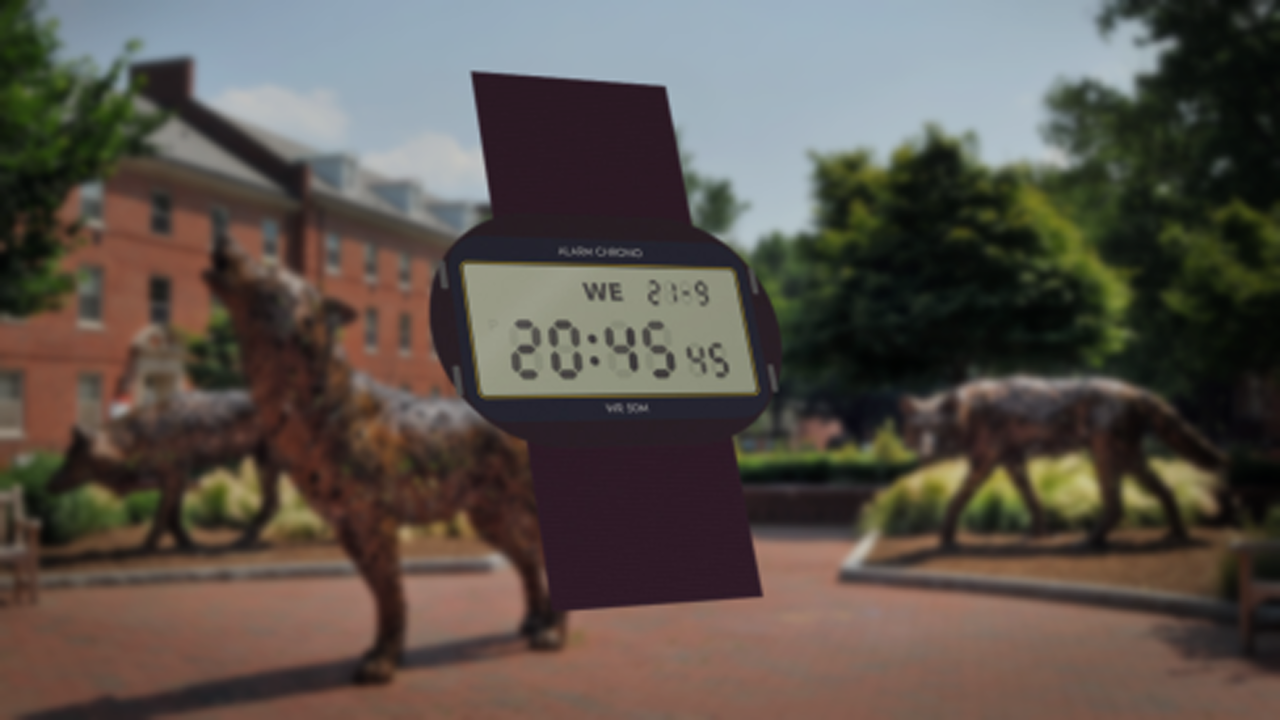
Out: {"hour": 20, "minute": 45, "second": 45}
